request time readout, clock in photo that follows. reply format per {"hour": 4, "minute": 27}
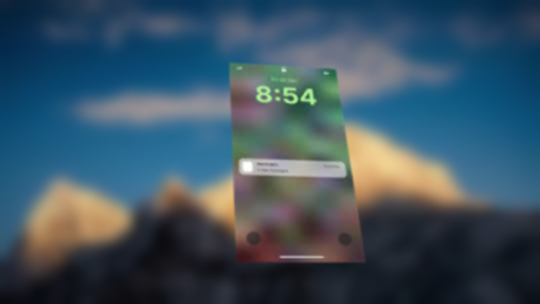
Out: {"hour": 8, "minute": 54}
